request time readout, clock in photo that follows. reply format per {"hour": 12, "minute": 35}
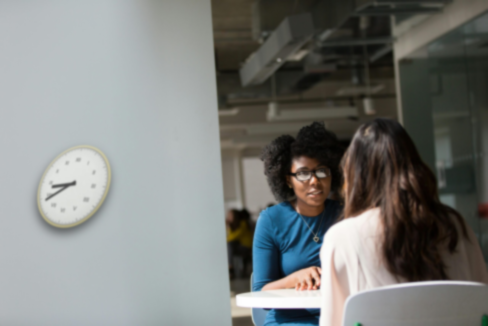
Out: {"hour": 8, "minute": 39}
